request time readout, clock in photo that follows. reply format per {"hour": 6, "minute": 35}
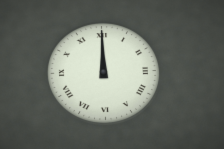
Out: {"hour": 12, "minute": 0}
